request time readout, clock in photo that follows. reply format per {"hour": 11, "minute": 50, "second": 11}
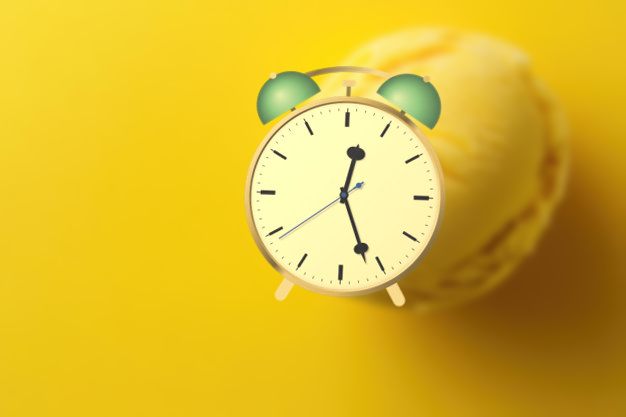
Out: {"hour": 12, "minute": 26, "second": 39}
